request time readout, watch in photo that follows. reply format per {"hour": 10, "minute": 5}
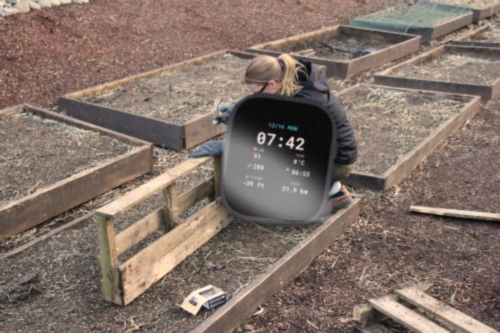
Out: {"hour": 7, "minute": 42}
